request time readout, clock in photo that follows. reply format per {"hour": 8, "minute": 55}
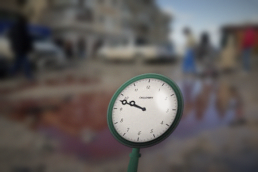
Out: {"hour": 9, "minute": 48}
